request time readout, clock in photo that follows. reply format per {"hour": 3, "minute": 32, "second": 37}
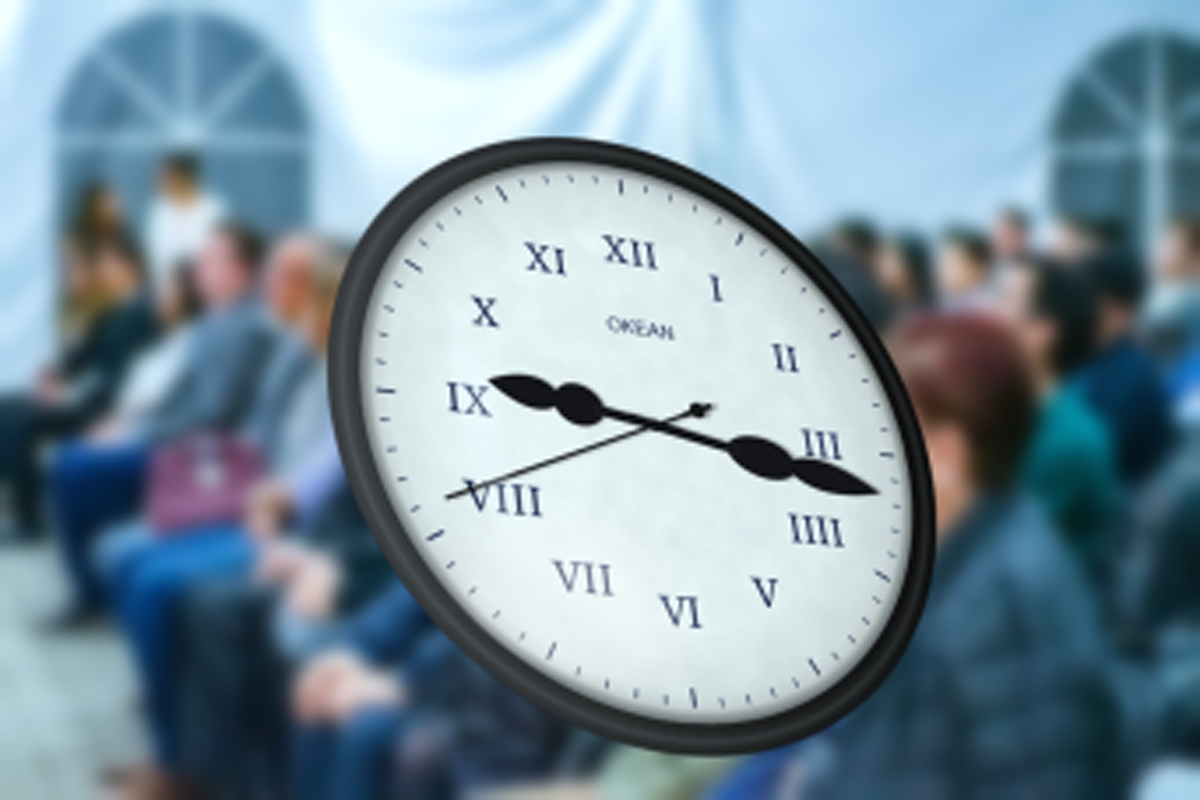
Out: {"hour": 9, "minute": 16, "second": 41}
